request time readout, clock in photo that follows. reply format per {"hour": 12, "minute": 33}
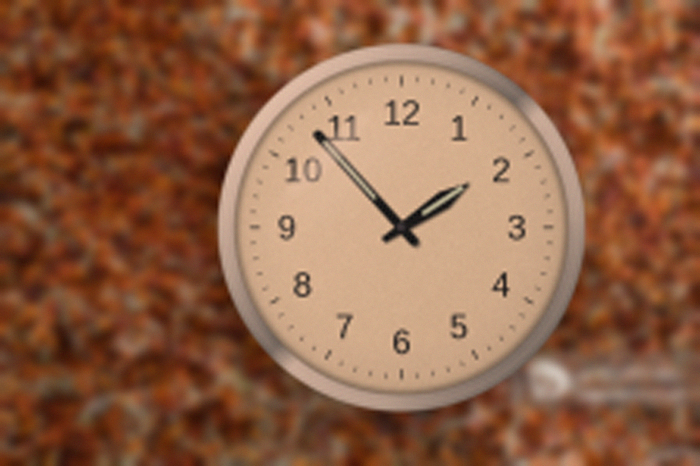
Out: {"hour": 1, "minute": 53}
